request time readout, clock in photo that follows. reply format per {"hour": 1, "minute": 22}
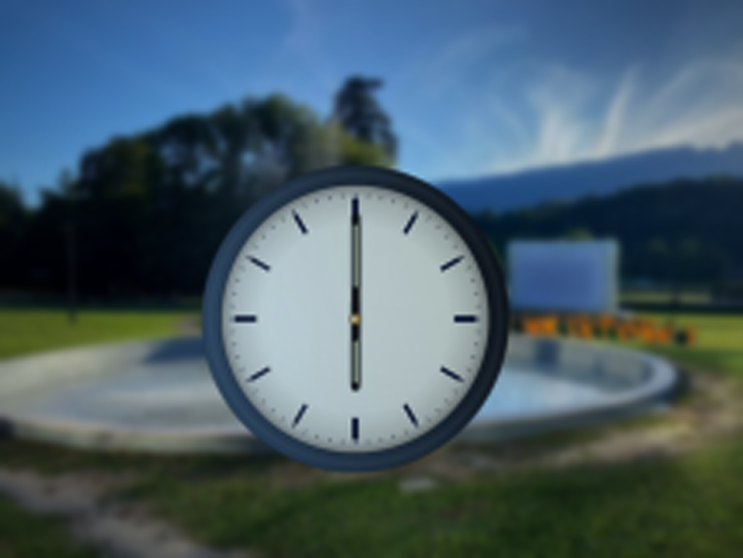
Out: {"hour": 6, "minute": 0}
